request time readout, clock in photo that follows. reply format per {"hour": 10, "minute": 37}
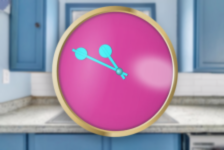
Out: {"hour": 10, "minute": 49}
